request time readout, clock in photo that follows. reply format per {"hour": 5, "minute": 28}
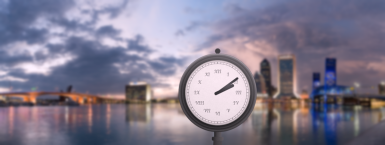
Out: {"hour": 2, "minute": 9}
